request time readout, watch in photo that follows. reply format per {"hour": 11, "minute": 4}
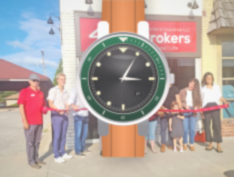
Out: {"hour": 3, "minute": 5}
